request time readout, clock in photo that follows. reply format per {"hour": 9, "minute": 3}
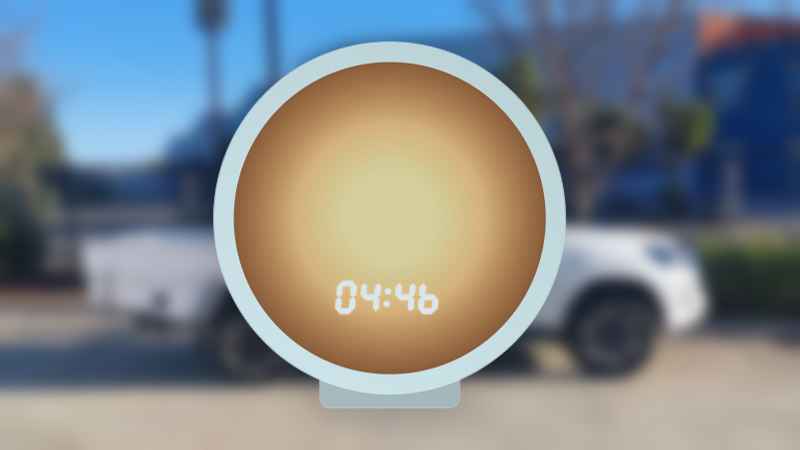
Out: {"hour": 4, "minute": 46}
